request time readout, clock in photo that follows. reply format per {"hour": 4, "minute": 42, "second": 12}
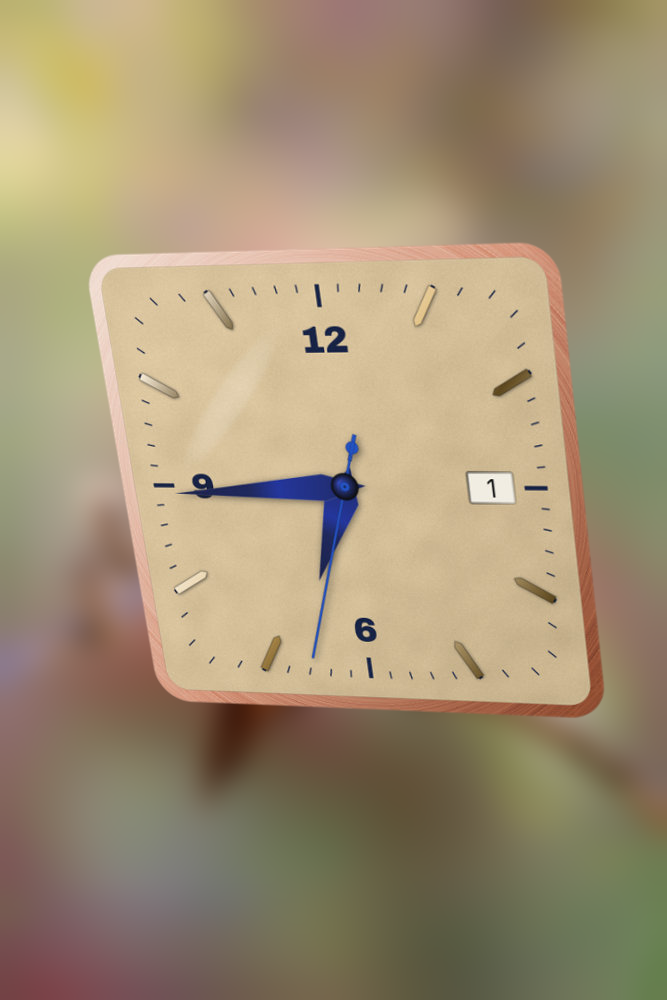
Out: {"hour": 6, "minute": 44, "second": 33}
